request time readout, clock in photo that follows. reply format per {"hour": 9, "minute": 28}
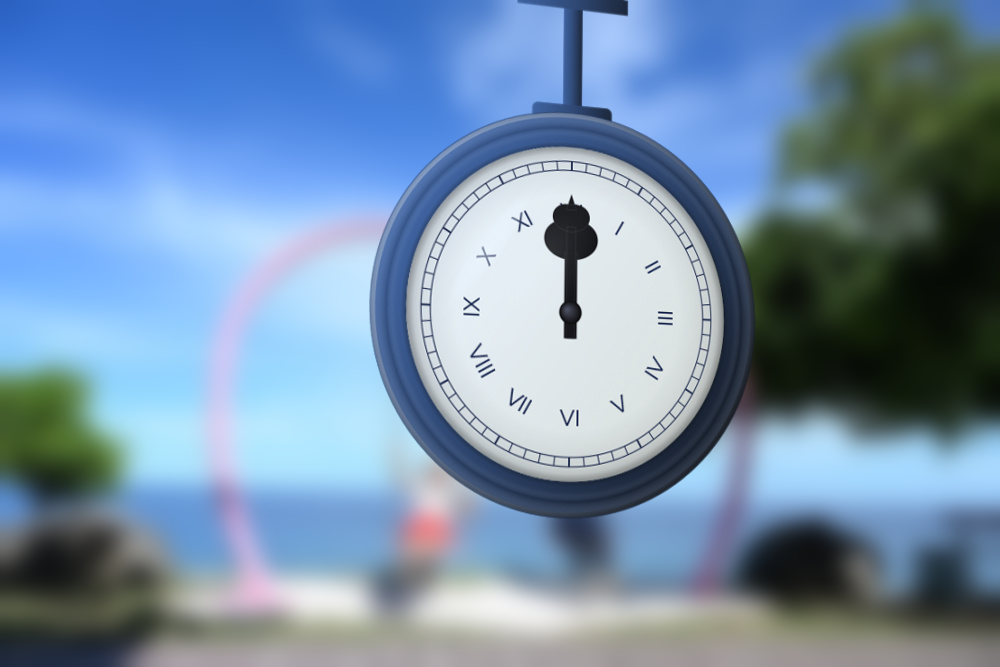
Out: {"hour": 12, "minute": 0}
